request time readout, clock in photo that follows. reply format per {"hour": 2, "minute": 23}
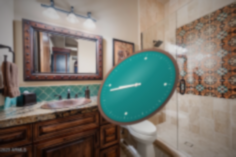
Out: {"hour": 8, "minute": 43}
